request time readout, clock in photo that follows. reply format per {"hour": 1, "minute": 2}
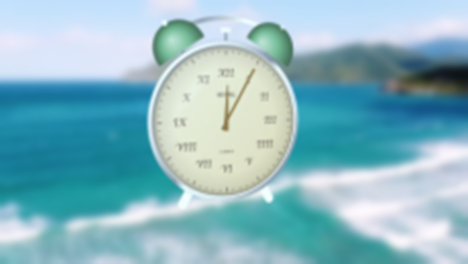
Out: {"hour": 12, "minute": 5}
